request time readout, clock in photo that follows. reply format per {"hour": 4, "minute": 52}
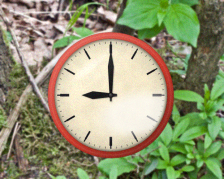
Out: {"hour": 9, "minute": 0}
